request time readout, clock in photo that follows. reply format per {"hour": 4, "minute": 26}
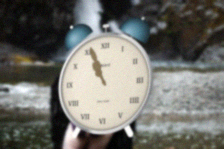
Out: {"hour": 10, "minute": 56}
